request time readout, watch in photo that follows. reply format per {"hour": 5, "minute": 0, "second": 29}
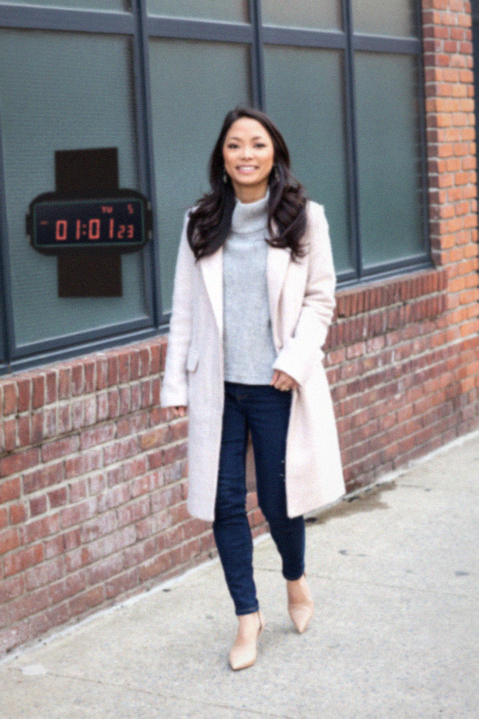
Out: {"hour": 1, "minute": 1, "second": 23}
